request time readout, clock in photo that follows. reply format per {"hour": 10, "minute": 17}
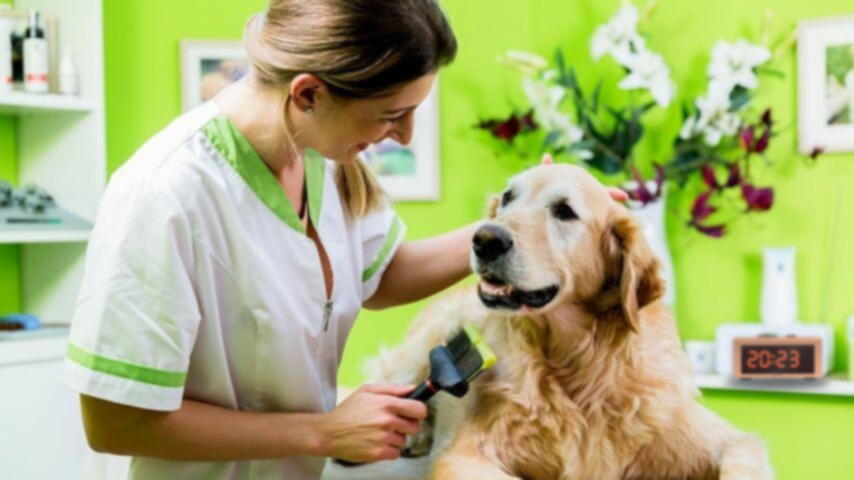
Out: {"hour": 20, "minute": 23}
